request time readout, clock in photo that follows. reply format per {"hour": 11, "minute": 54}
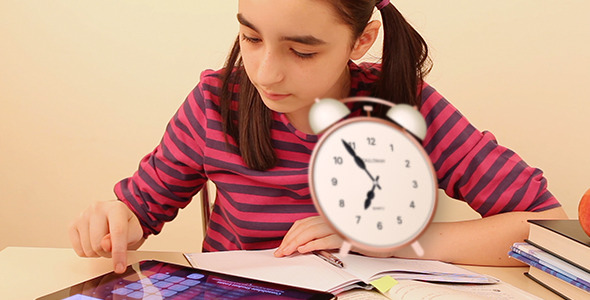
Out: {"hour": 6, "minute": 54}
